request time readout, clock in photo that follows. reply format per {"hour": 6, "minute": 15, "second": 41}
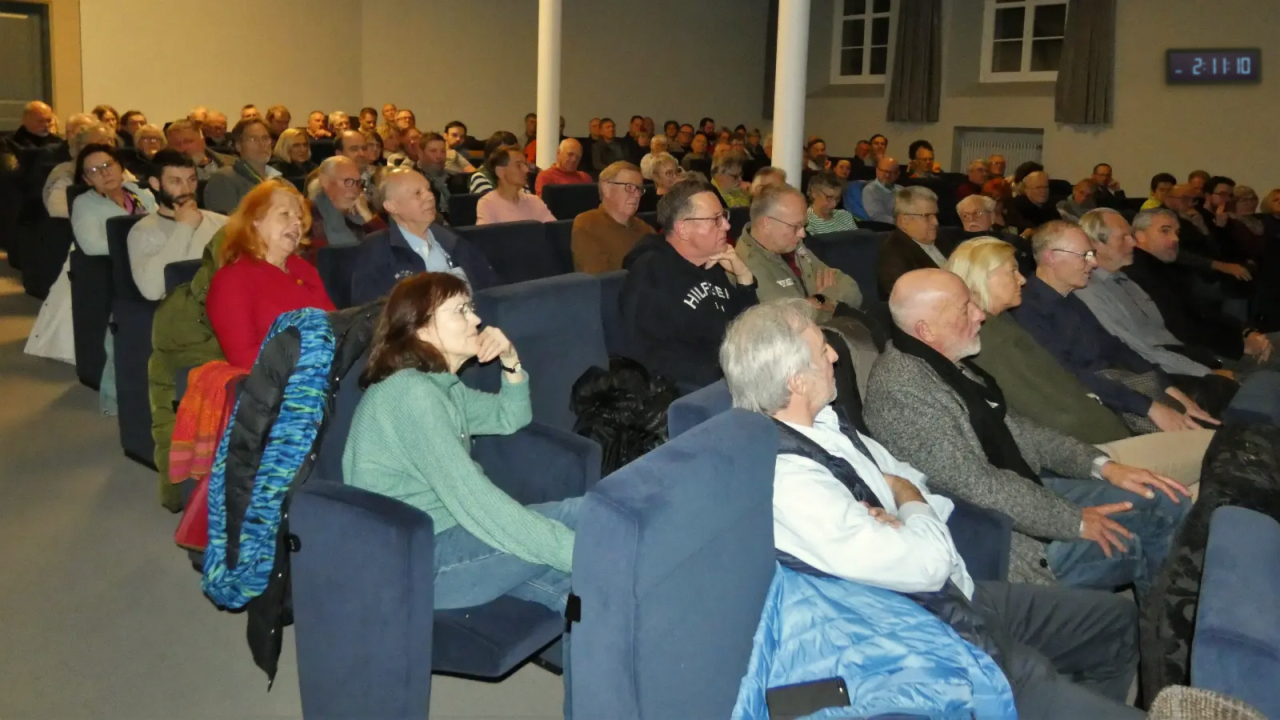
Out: {"hour": 2, "minute": 11, "second": 10}
